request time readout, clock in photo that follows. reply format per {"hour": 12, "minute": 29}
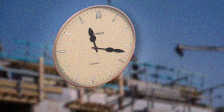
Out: {"hour": 11, "minute": 17}
